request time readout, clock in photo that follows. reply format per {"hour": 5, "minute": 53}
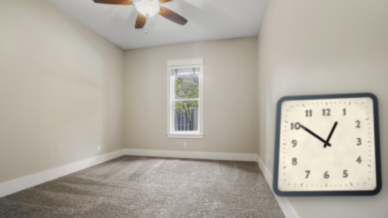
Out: {"hour": 12, "minute": 51}
